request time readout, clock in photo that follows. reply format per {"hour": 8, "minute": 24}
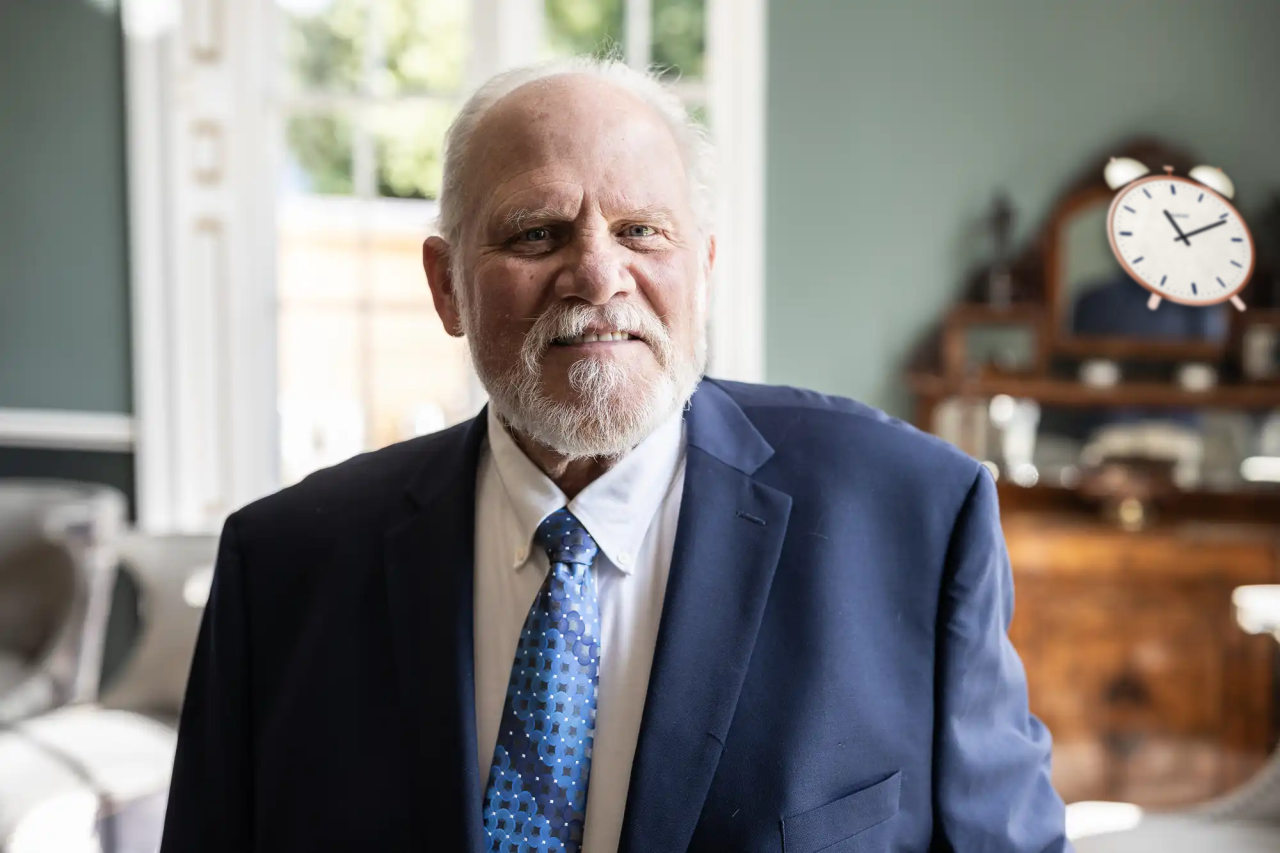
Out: {"hour": 11, "minute": 11}
